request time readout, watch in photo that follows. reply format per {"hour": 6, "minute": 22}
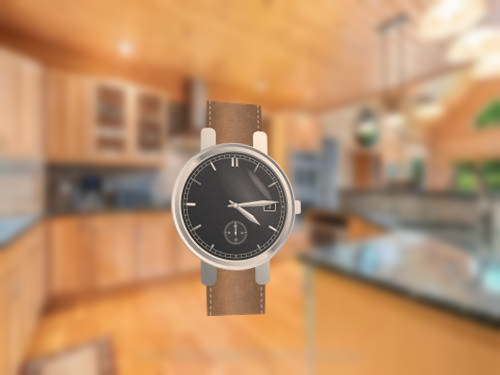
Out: {"hour": 4, "minute": 14}
